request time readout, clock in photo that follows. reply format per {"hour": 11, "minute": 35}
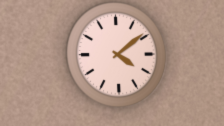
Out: {"hour": 4, "minute": 9}
